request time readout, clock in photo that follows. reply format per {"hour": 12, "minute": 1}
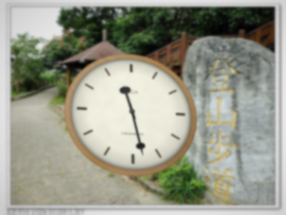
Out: {"hour": 11, "minute": 28}
